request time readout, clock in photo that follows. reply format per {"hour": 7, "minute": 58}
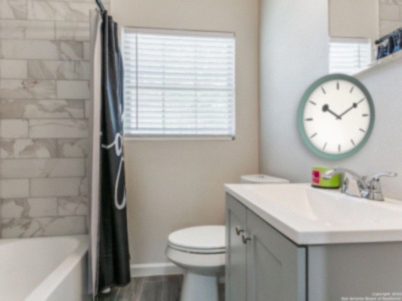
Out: {"hour": 10, "minute": 10}
